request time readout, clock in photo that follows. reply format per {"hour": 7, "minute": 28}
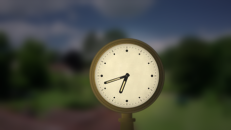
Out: {"hour": 6, "minute": 42}
